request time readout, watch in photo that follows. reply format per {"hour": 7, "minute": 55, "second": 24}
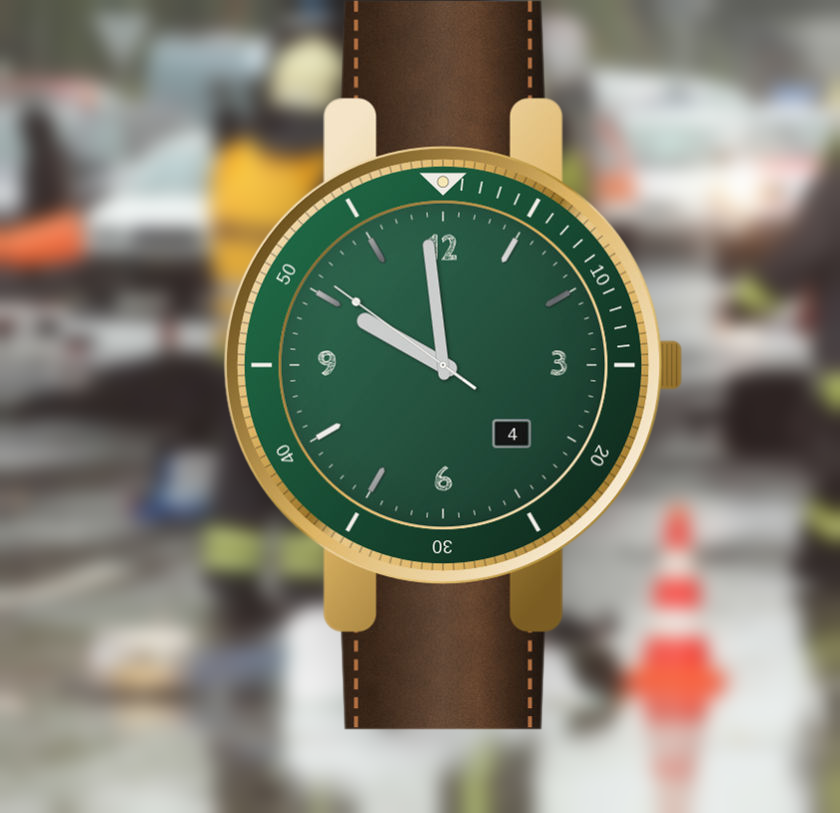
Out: {"hour": 9, "minute": 58, "second": 51}
